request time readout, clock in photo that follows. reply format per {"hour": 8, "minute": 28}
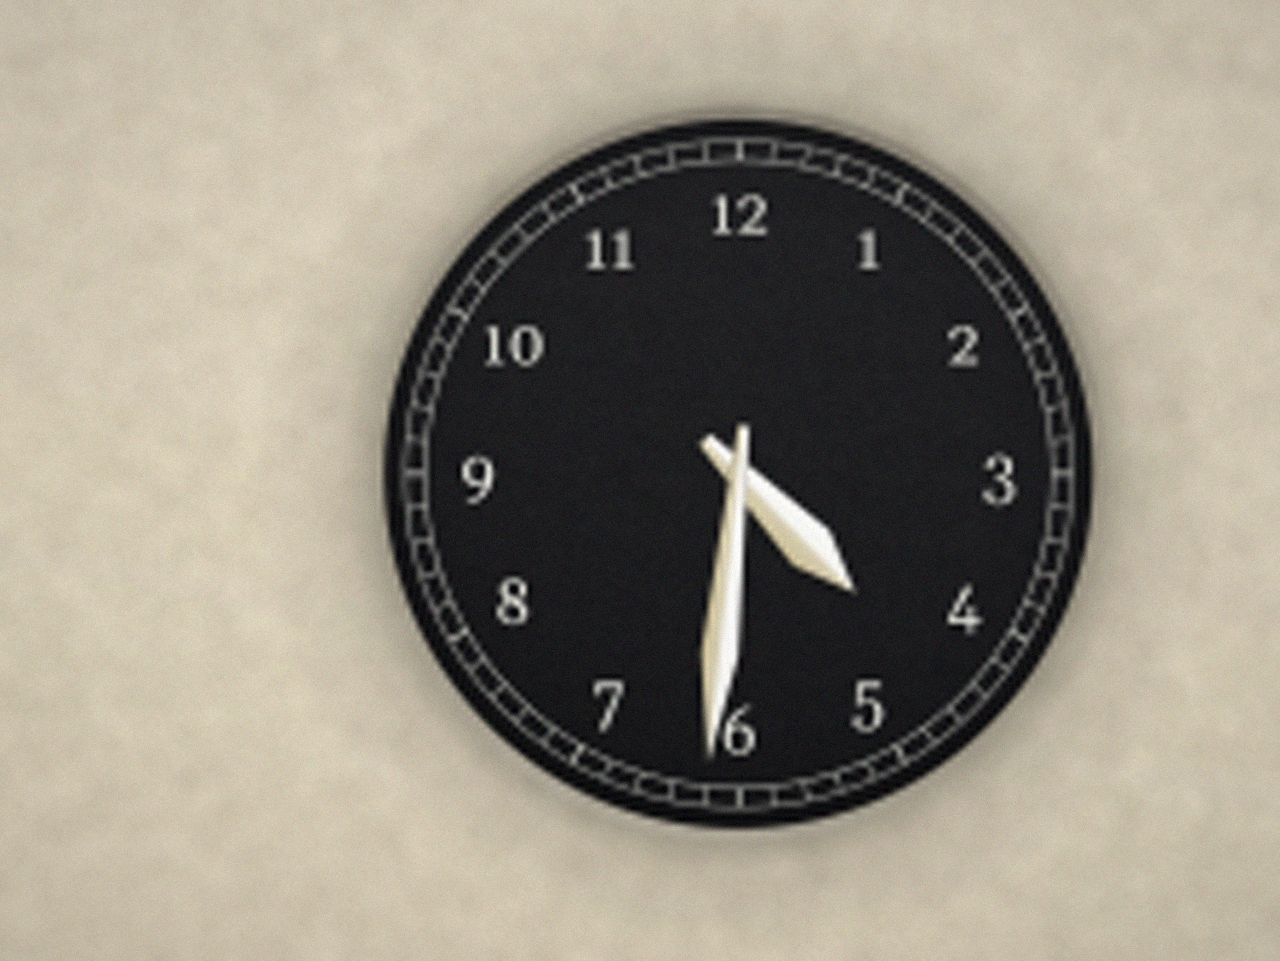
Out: {"hour": 4, "minute": 31}
